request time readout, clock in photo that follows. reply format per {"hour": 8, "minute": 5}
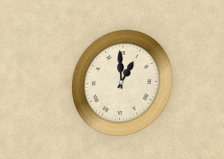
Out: {"hour": 12, "minute": 59}
